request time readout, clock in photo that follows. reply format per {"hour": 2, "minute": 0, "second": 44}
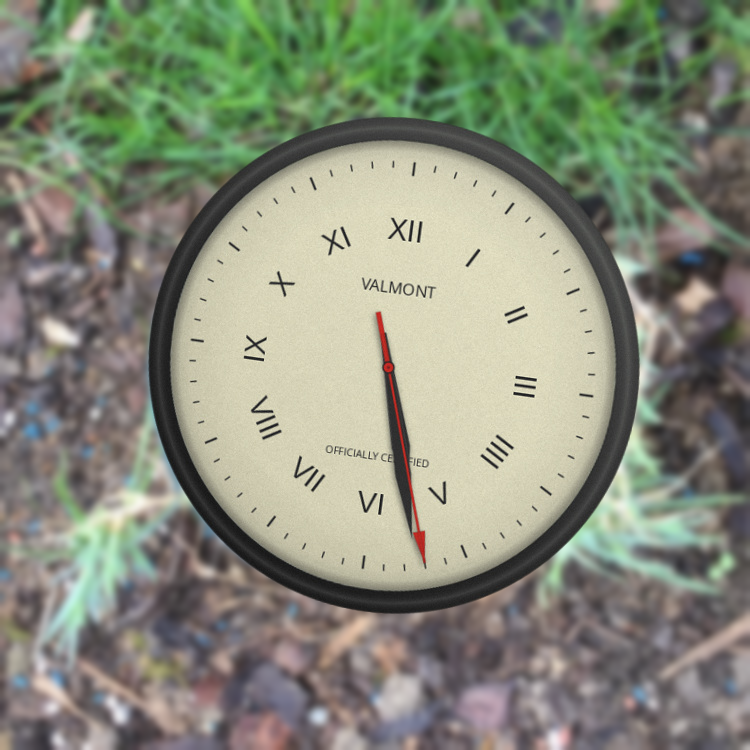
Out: {"hour": 5, "minute": 27, "second": 27}
